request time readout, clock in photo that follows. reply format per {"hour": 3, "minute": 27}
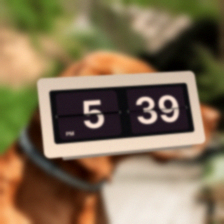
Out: {"hour": 5, "minute": 39}
